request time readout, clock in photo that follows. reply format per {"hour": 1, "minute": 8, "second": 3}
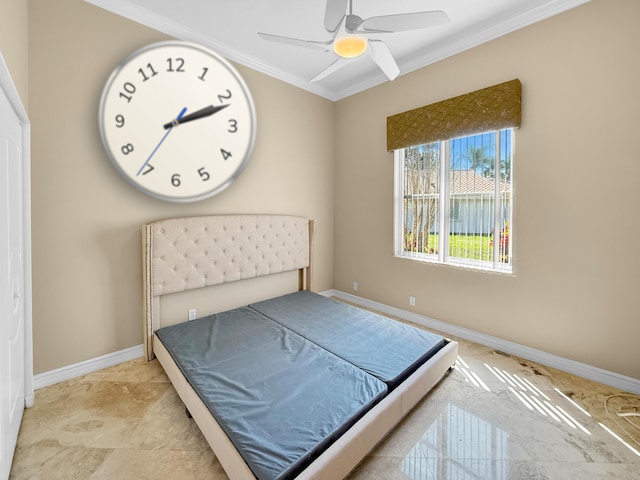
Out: {"hour": 2, "minute": 11, "second": 36}
